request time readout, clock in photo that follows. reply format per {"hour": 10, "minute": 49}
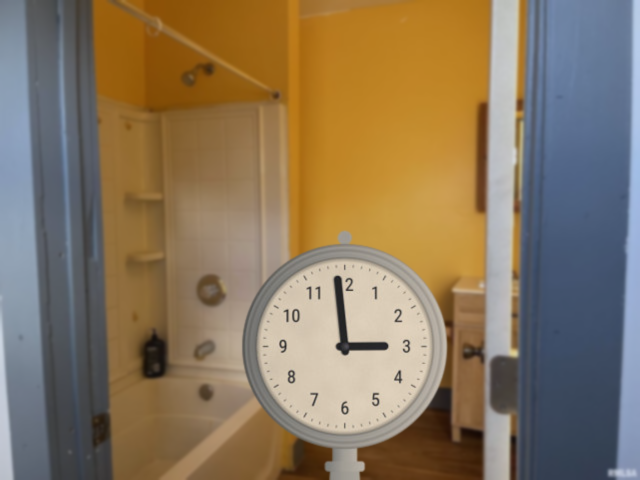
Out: {"hour": 2, "minute": 59}
